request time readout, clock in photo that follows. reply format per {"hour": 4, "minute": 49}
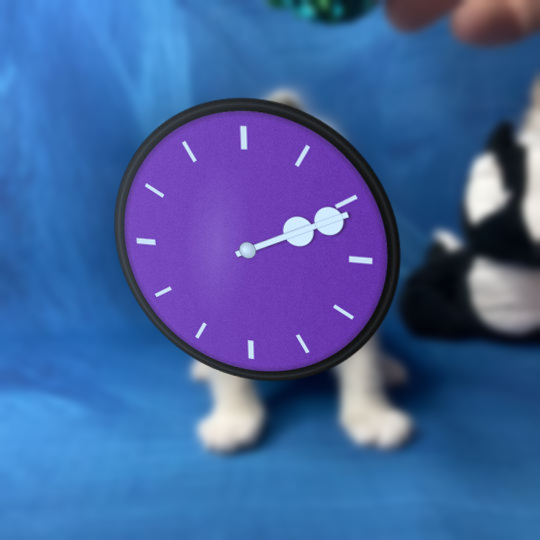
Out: {"hour": 2, "minute": 11}
